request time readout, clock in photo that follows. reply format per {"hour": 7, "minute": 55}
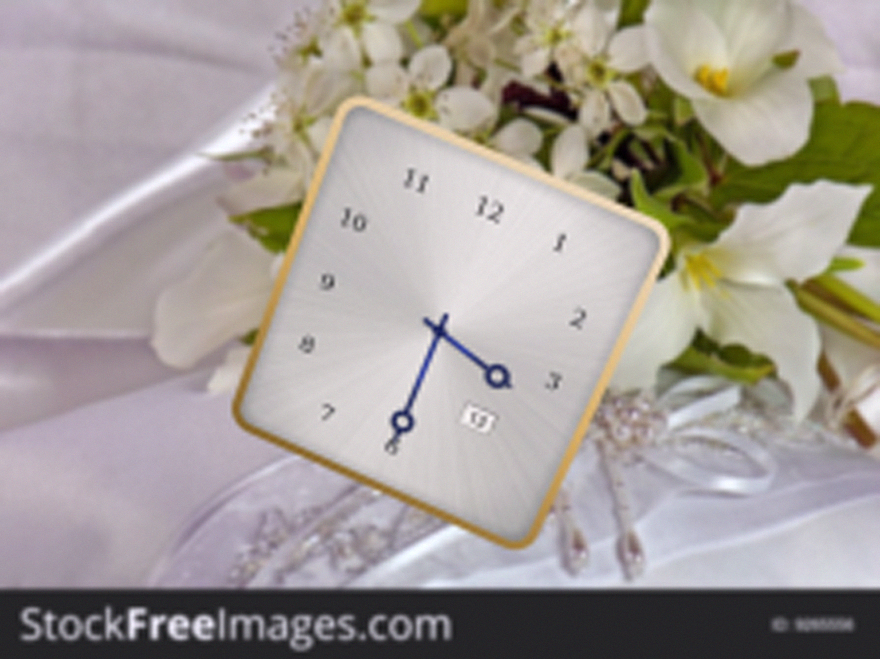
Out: {"hour": 3, "minute": 30}
